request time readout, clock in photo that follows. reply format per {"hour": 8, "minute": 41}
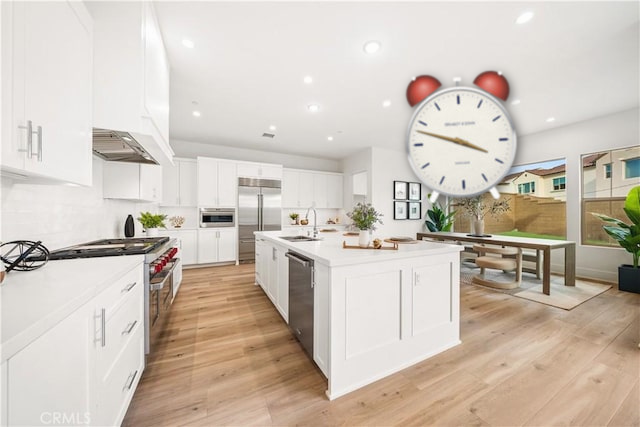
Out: {"hour": 3, "minute": 48}
